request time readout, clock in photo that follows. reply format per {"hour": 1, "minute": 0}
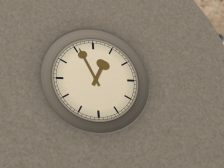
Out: {"hour": 12, "minute": 56}
